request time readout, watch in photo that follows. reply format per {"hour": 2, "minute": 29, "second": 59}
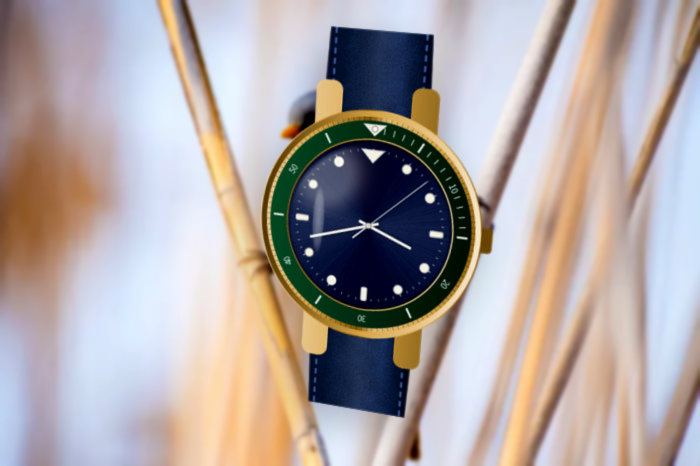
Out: {"hour": 3, "minute": 42, "second": 8}
